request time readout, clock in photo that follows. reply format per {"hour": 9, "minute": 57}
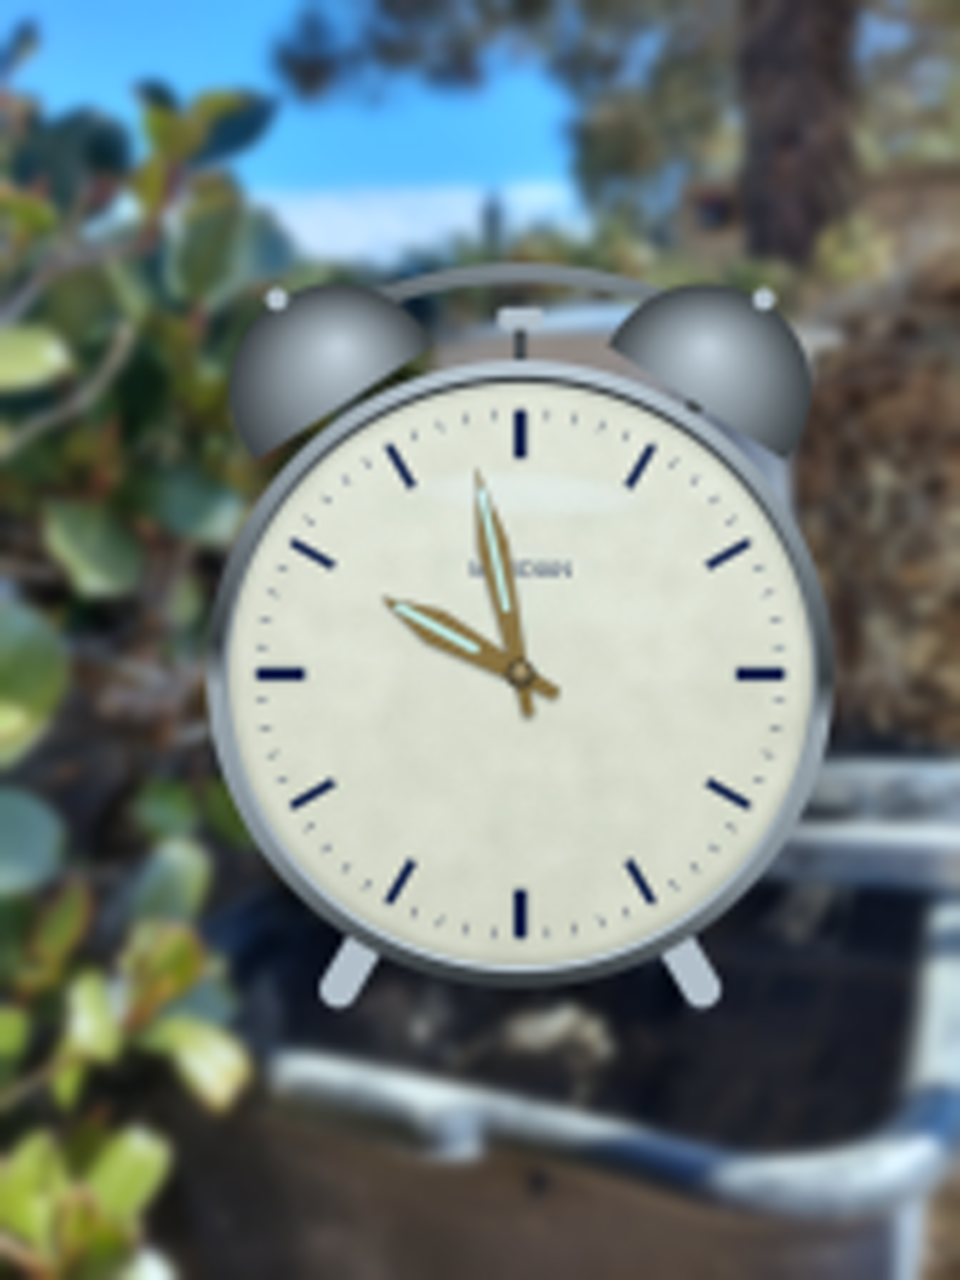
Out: {"hour": 9, "minute": 58}
